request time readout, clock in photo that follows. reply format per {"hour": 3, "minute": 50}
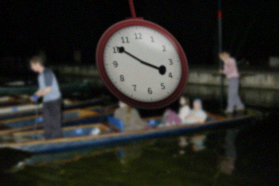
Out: {"hour": 3, "minute": 51}
